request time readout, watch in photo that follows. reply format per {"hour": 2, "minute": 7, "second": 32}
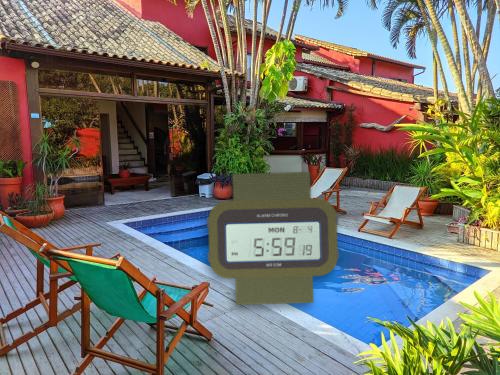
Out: {"hour": 5, "minute": 59, "second": 19}
